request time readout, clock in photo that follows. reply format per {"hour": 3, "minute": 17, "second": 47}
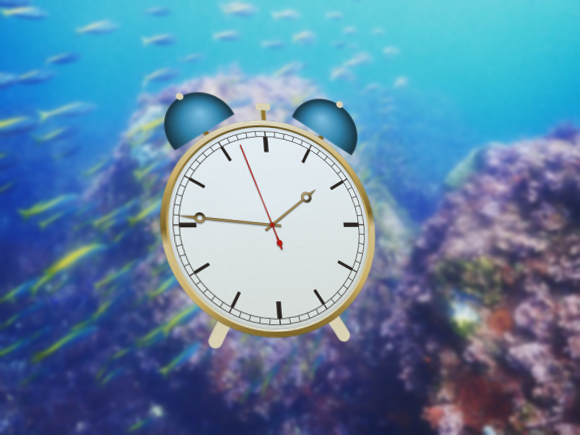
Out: {"hour": 1, "minute": 45, "second": 57}
